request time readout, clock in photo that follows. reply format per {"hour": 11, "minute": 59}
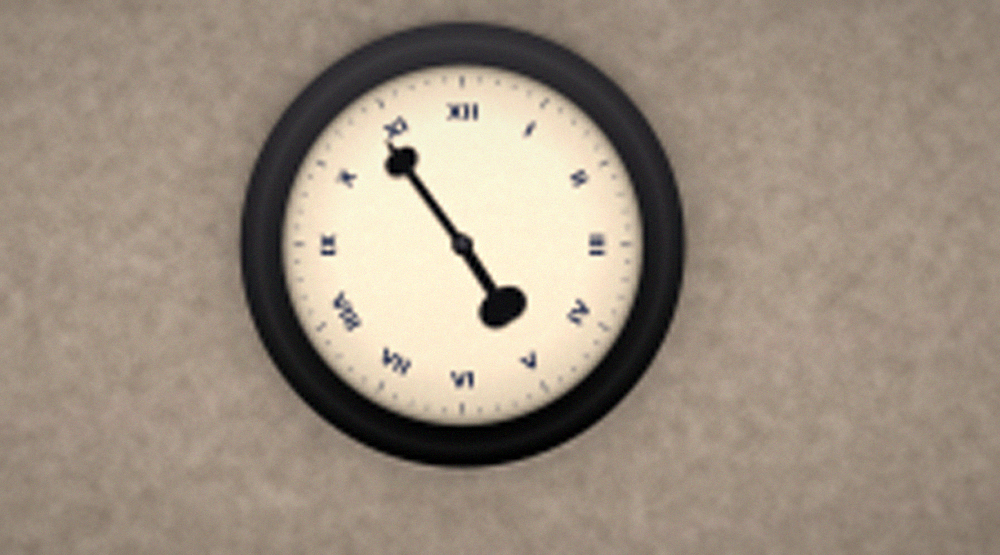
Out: {"hour": 4, "minute": 54}
